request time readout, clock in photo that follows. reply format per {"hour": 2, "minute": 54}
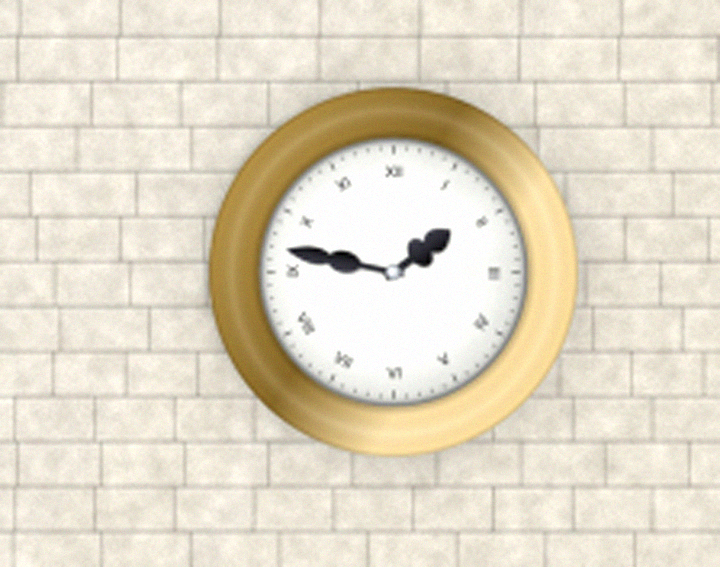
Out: {"hour": 1, "minute": 47}
